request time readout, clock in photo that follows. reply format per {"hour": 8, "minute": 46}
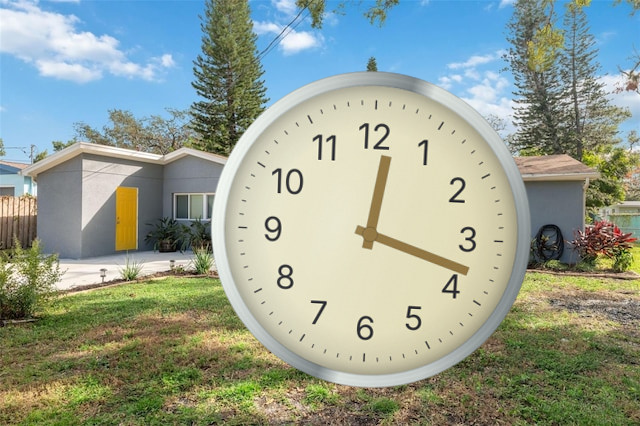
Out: {"hour": 12, "minute": 18}
